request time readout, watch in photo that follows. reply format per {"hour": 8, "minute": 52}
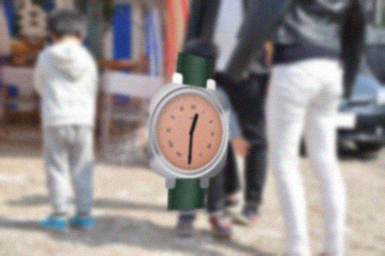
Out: {"hour": 12, "minute": 30}
